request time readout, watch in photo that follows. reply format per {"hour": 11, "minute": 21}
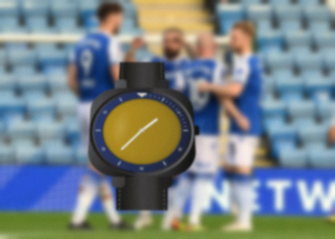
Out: {"hour": 1, "minute": 37}
